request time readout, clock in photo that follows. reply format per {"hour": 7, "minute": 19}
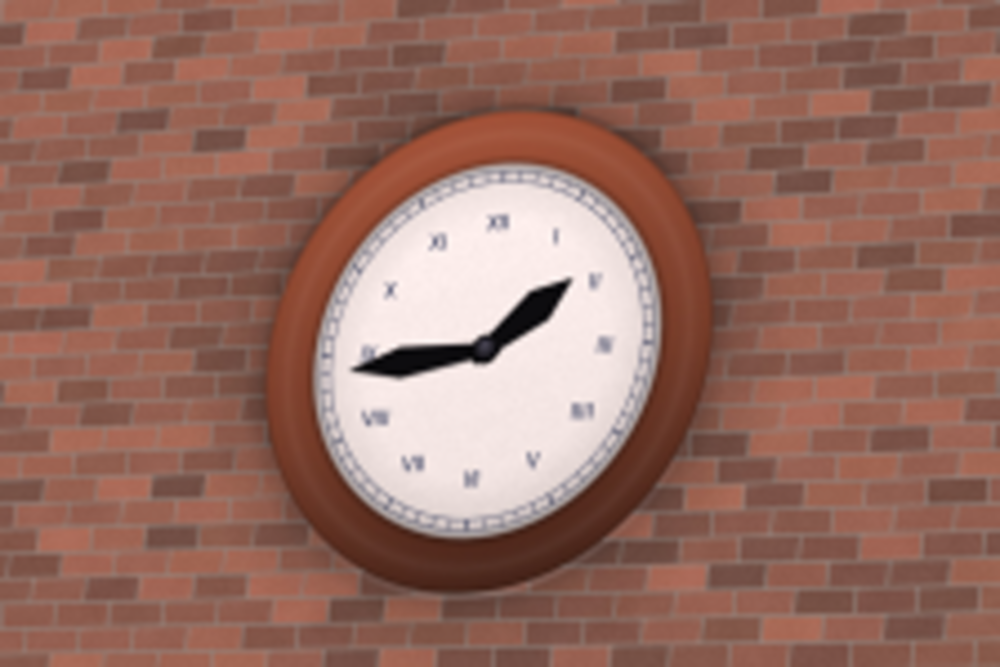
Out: {"hour": 1, "minute": 44}
